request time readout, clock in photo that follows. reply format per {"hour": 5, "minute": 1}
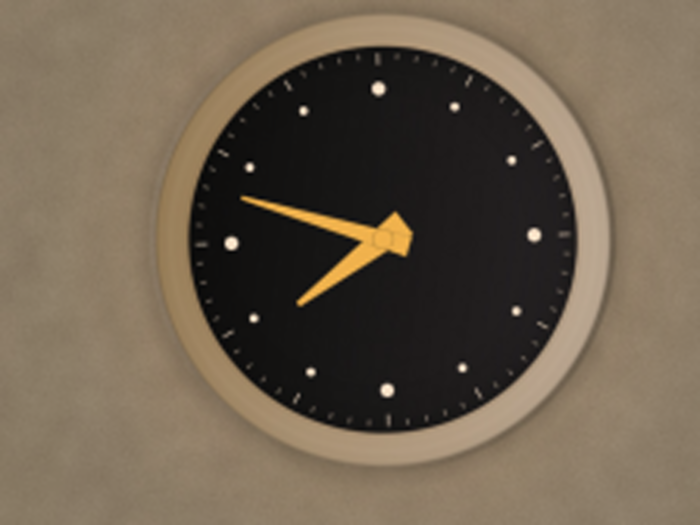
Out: {"hour": 7, "minute": 48}
